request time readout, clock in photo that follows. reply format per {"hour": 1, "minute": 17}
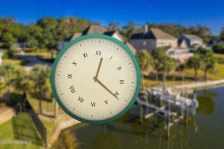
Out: {"hour": 12, "minute": 21}
